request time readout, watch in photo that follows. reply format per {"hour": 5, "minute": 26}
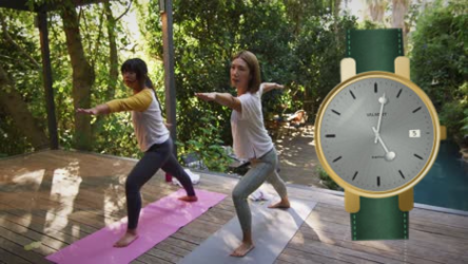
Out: {"hour": 5, "minute": 2}
